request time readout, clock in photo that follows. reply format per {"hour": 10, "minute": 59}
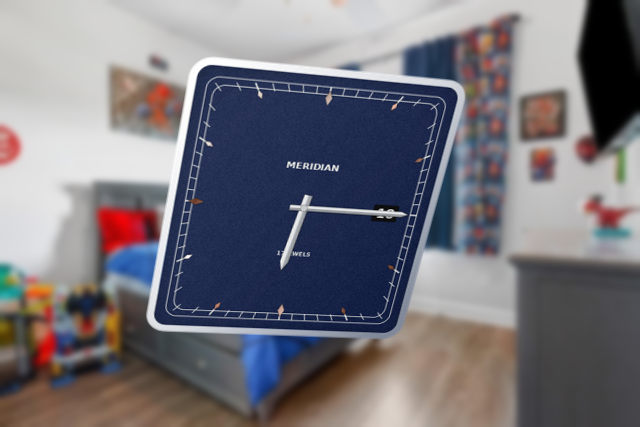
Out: {"hour": 6, "minute": 15}
